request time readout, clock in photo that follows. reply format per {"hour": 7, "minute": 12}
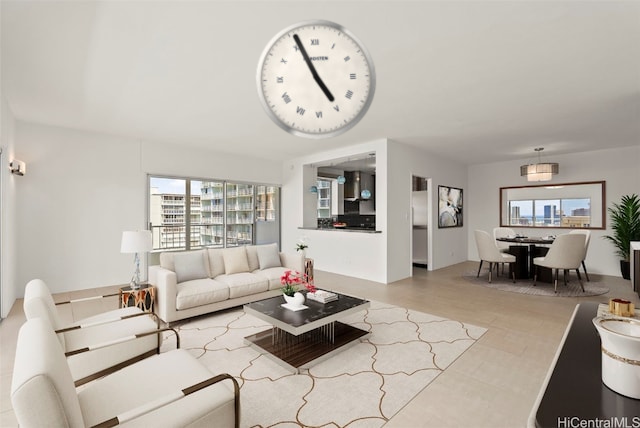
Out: {"hour": 4, "minute": 56}
